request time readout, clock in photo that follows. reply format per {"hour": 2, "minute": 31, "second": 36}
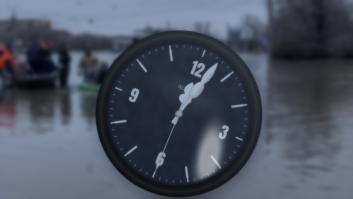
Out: {"hour": 12, "minute": 2, "second": 30}
